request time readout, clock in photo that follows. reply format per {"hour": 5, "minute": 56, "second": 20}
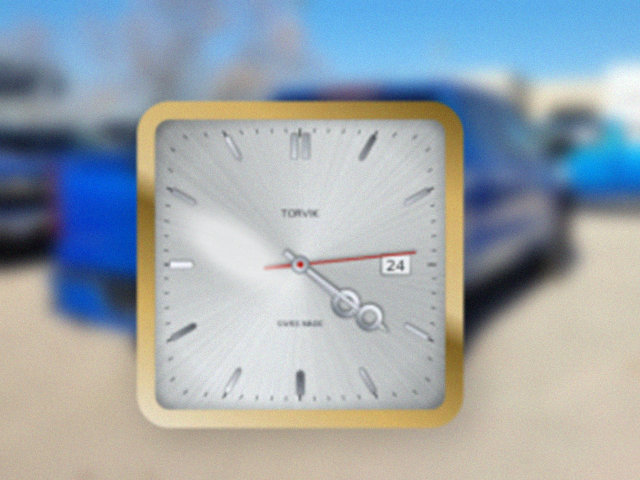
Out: {"hour": 4, "minute": 21, "second": 14}
